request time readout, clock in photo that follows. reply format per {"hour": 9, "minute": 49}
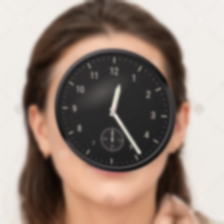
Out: {"hour": 12, "minute": 24}
